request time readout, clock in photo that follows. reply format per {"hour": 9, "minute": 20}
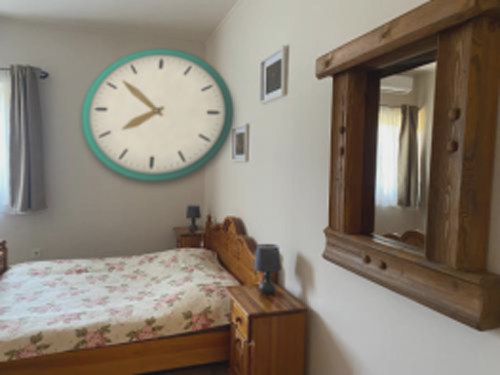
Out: {"hour": 7, "minute": 52}
